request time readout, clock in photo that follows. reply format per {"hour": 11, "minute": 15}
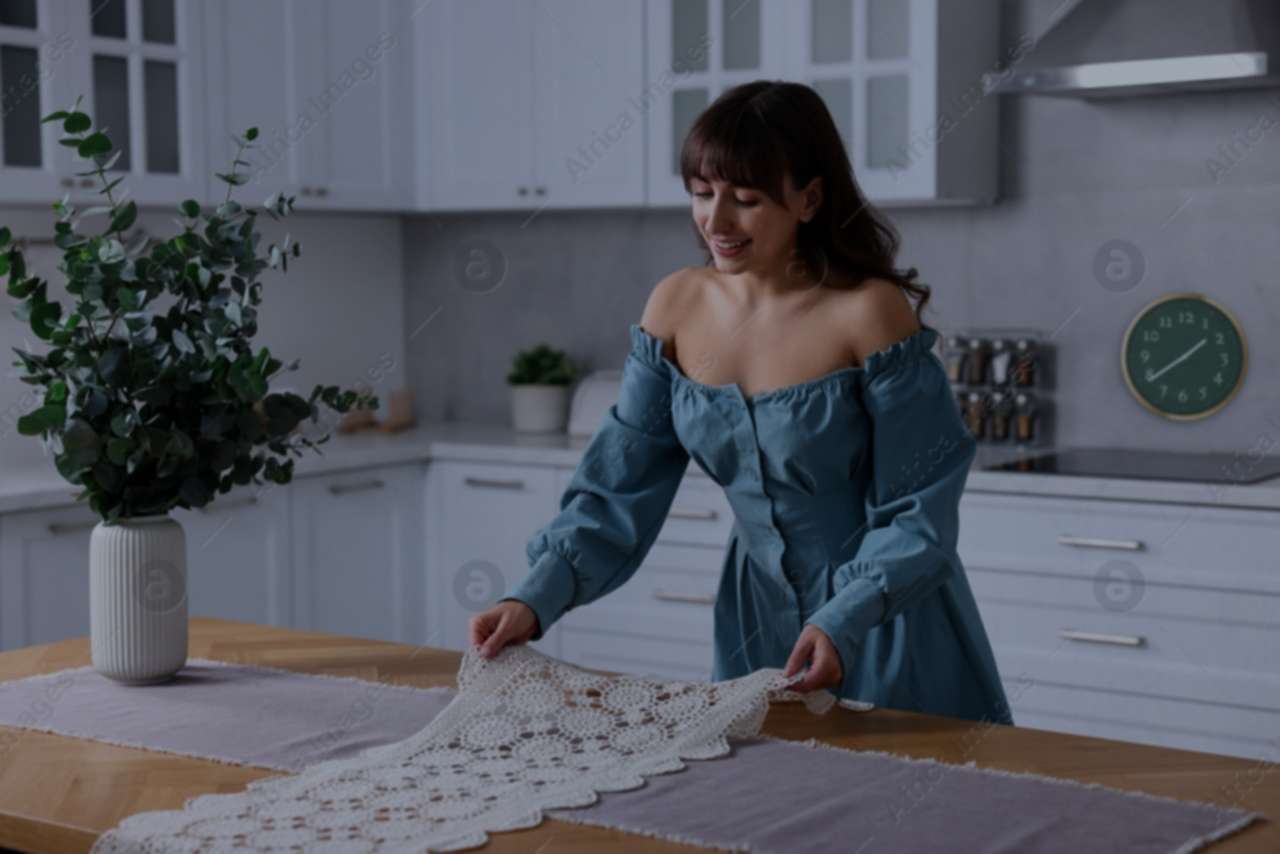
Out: {"hour": 1, "minute": 39}
